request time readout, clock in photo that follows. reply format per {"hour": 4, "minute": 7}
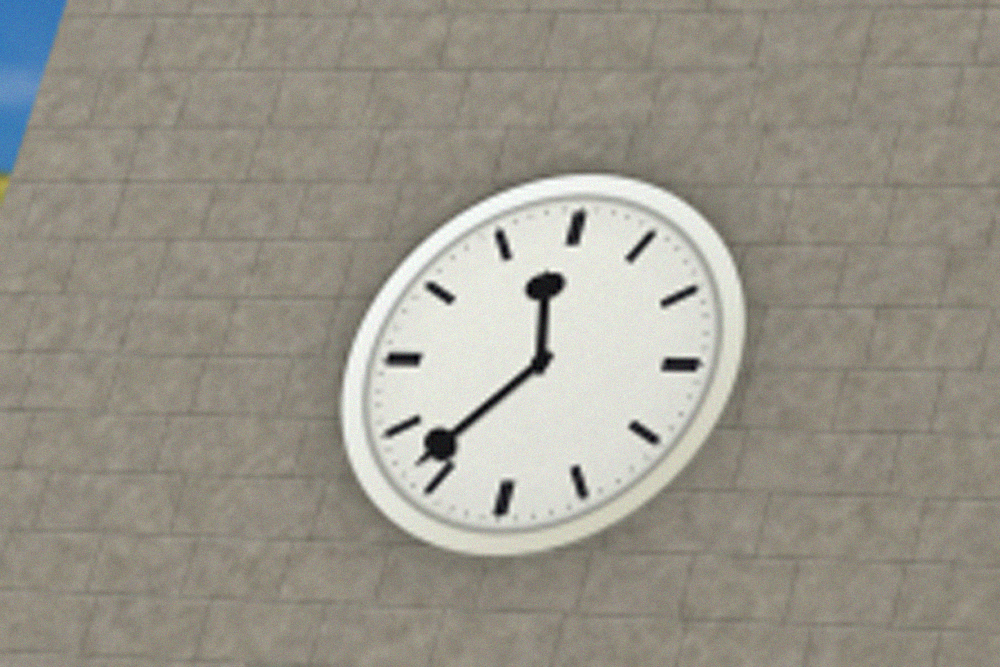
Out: {"hour": 11, "minute": 37}
